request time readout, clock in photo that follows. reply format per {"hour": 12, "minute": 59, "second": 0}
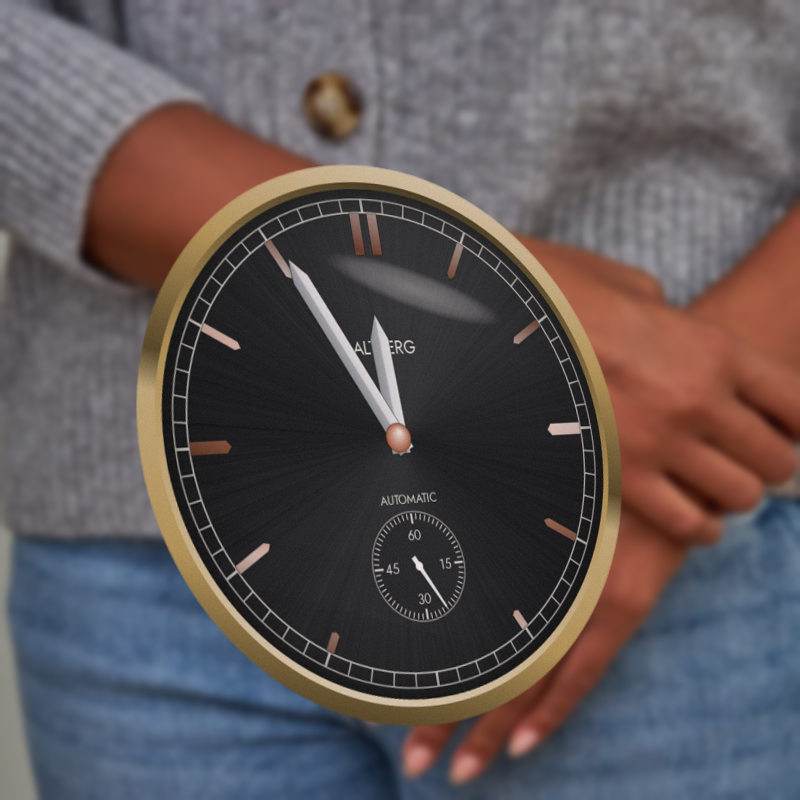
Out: {"hour": 11, "minute": 55, "second": 25}
